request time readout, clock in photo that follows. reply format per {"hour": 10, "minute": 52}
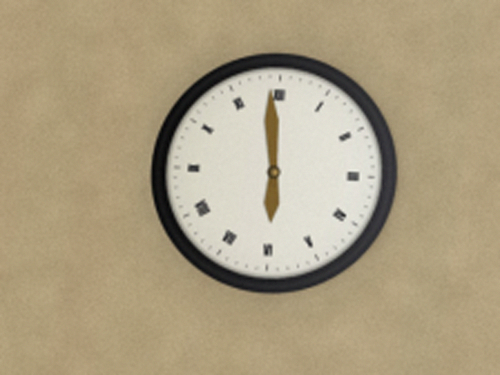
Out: {"hour": 5, "minute": 59}
